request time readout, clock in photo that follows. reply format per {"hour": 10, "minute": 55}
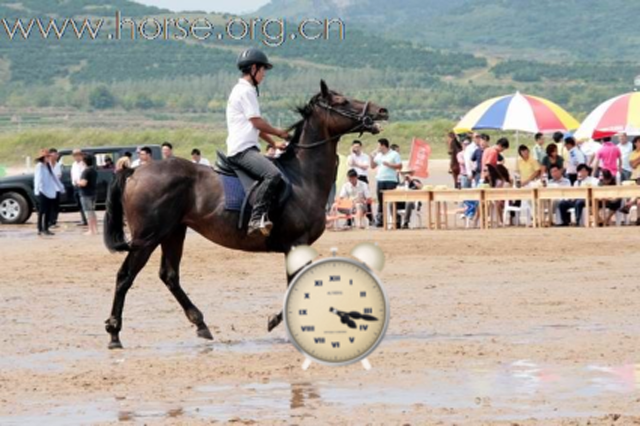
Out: {"hour": 4, "minute": 17}
